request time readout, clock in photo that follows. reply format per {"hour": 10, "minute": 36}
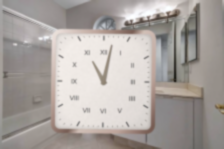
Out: {"hour": 11, "minute": 2}
